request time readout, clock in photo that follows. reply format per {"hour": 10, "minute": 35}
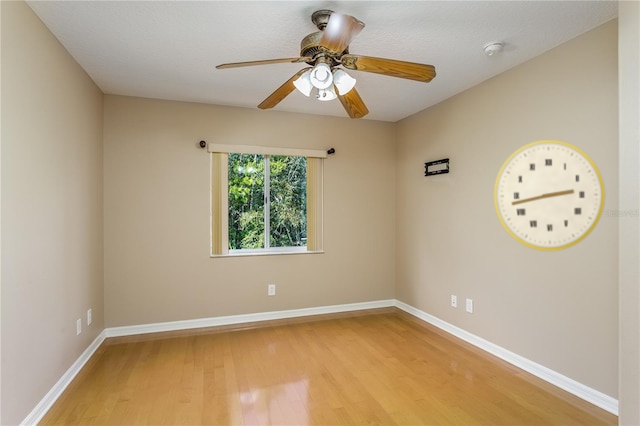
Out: {"hour": 2, "minute": 43}
